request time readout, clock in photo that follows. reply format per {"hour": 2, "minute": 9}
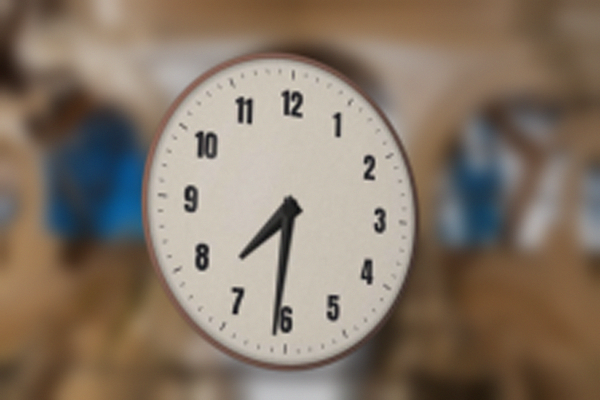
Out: {"hour": 7, "minute": 31}
